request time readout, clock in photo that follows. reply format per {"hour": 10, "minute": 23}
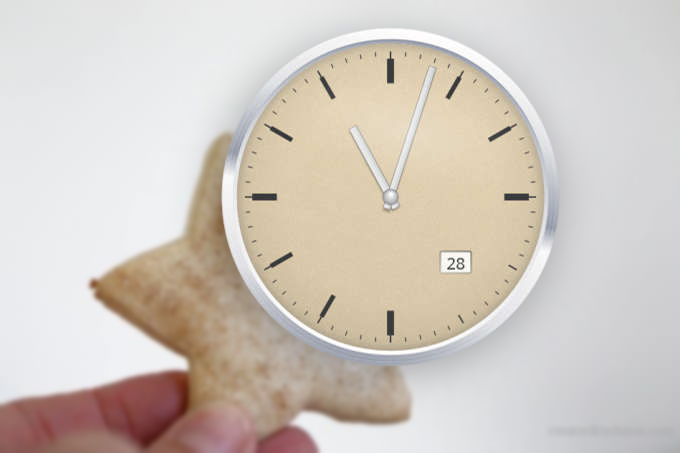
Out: {"hour": 11, "minute": 3}
